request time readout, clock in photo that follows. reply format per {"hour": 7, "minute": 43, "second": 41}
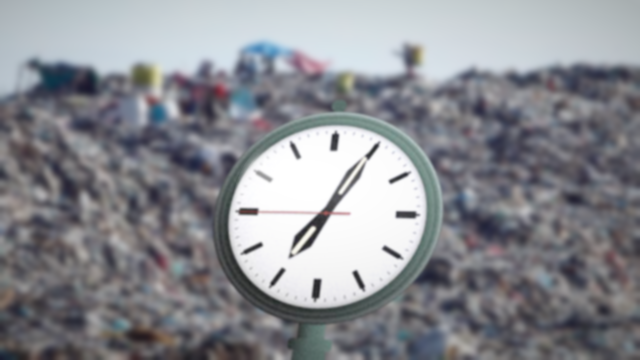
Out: {"hour": 7, "minute": 4, "second": 45}
